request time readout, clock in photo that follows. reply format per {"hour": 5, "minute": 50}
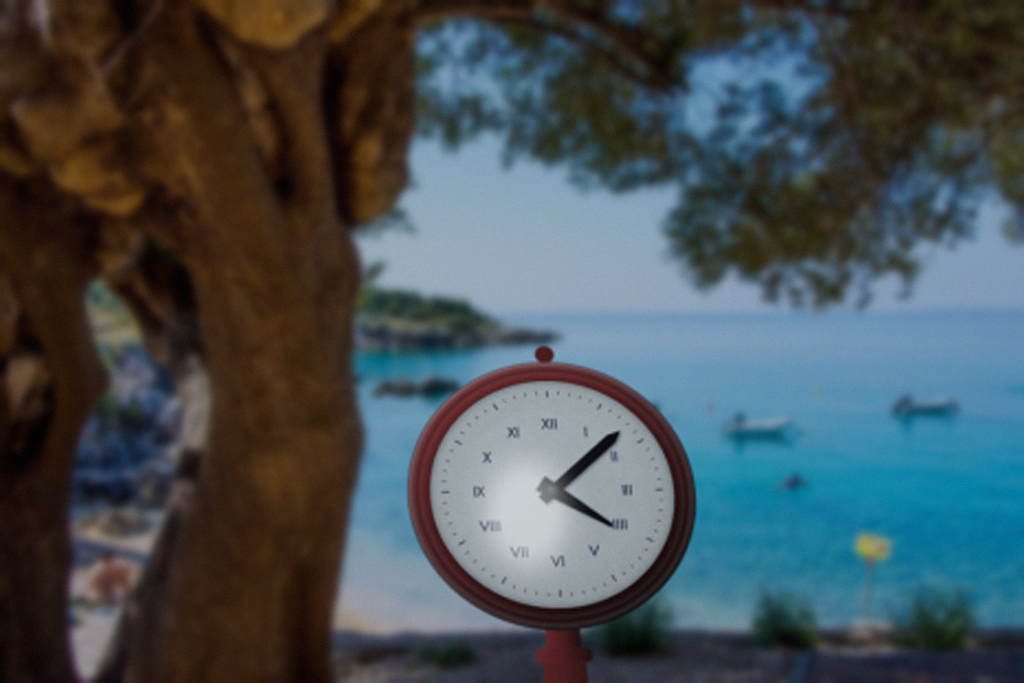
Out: {"hour": 4, "minute": 8}
